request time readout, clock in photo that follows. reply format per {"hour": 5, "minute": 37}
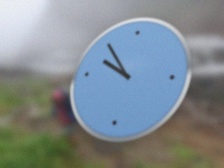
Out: {"hour": 9, "minute": 53}
